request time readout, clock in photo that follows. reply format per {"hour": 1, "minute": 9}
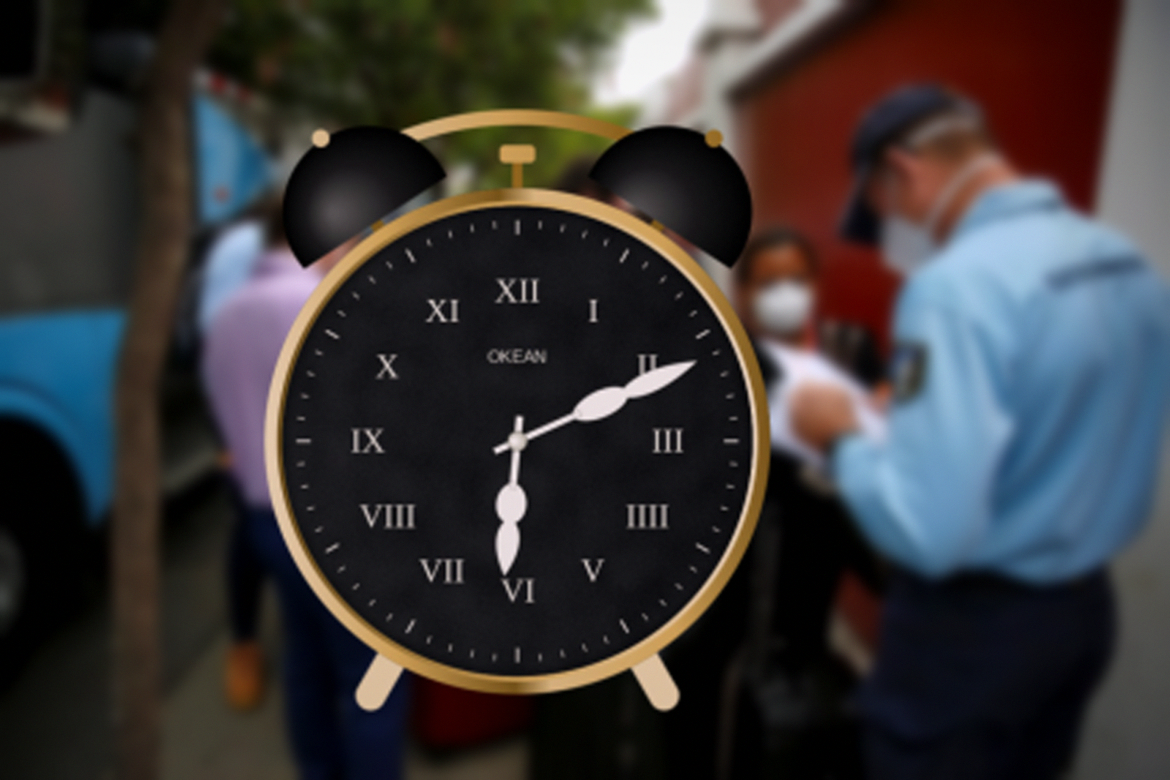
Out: {"hour": 6, "minute": 11}
